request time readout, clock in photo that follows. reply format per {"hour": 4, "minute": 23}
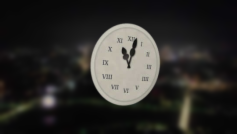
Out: {"hour": 11, "minute": 2}
